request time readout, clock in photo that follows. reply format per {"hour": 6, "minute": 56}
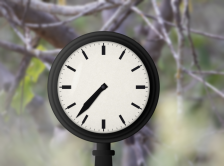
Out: {"hour": 7, "minute": 37}
